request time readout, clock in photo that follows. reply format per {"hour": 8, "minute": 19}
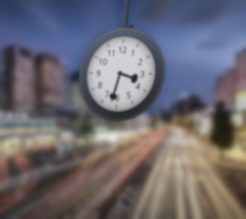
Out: {"hour": 3, "minute": 32}
